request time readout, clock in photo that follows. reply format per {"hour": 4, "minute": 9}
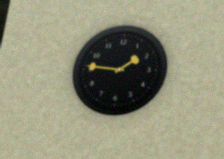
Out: {"hour": 1, "minute": 46}
